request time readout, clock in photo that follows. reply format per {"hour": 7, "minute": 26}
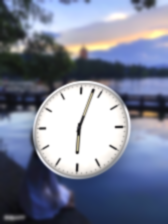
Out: {"hour": 6, "minute": 3}
